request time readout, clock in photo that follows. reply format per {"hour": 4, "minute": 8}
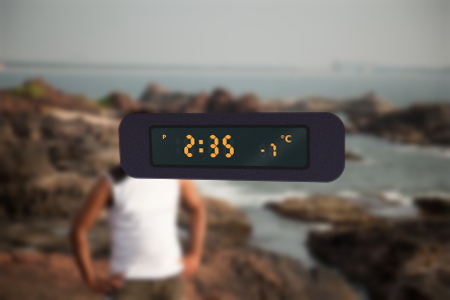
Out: {"hour": 2, "minute": 35}
